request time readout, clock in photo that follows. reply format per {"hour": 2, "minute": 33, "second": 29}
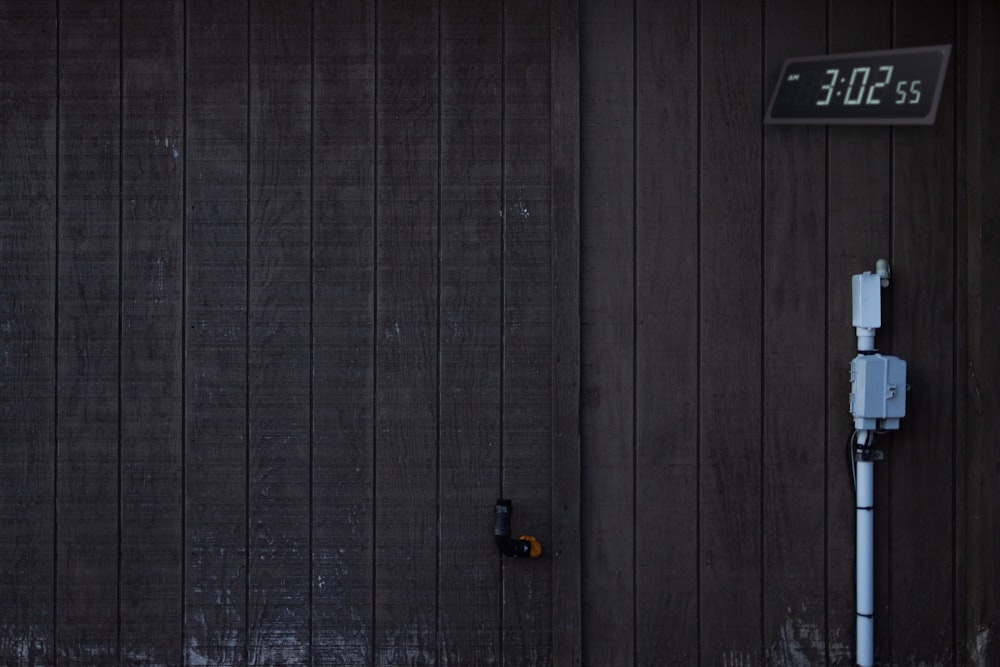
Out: {"hour": 3, "minute": 2, "second": 55}
